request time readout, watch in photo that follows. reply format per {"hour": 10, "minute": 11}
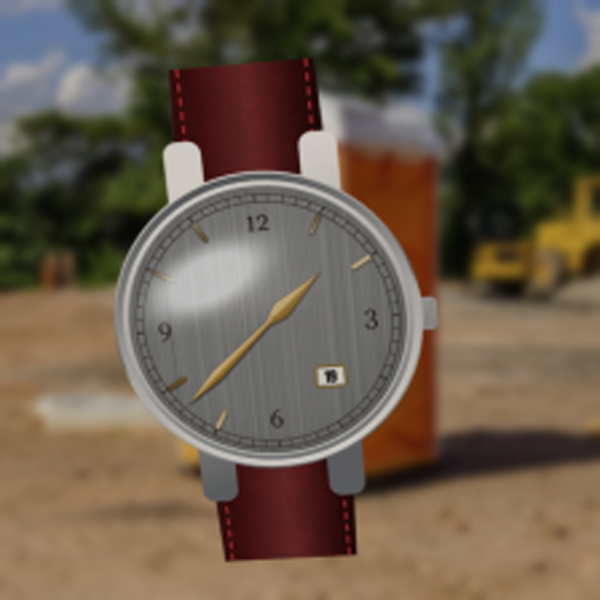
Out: {"hour": 1, "minute": 38}
